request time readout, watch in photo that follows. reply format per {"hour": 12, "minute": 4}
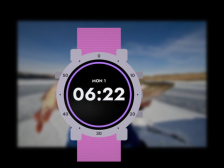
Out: {"hour": 6, "minute": 22}
